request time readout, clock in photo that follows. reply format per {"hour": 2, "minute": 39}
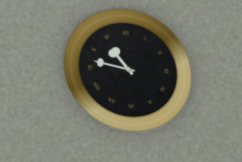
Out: {"hour": 10, "minute": 47}
